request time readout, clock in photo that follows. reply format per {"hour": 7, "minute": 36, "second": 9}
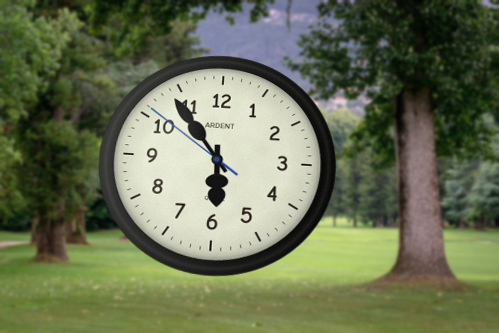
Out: {"hour": 5, "minute": 53, "second": 51}
